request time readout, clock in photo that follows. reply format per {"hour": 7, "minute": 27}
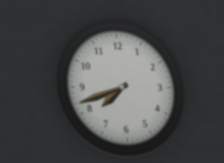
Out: {"hour": 7, "minute": 42}
